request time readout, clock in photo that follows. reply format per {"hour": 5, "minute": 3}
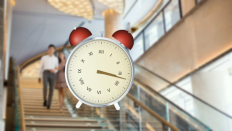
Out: {"hour": 3, "minute": 17}
